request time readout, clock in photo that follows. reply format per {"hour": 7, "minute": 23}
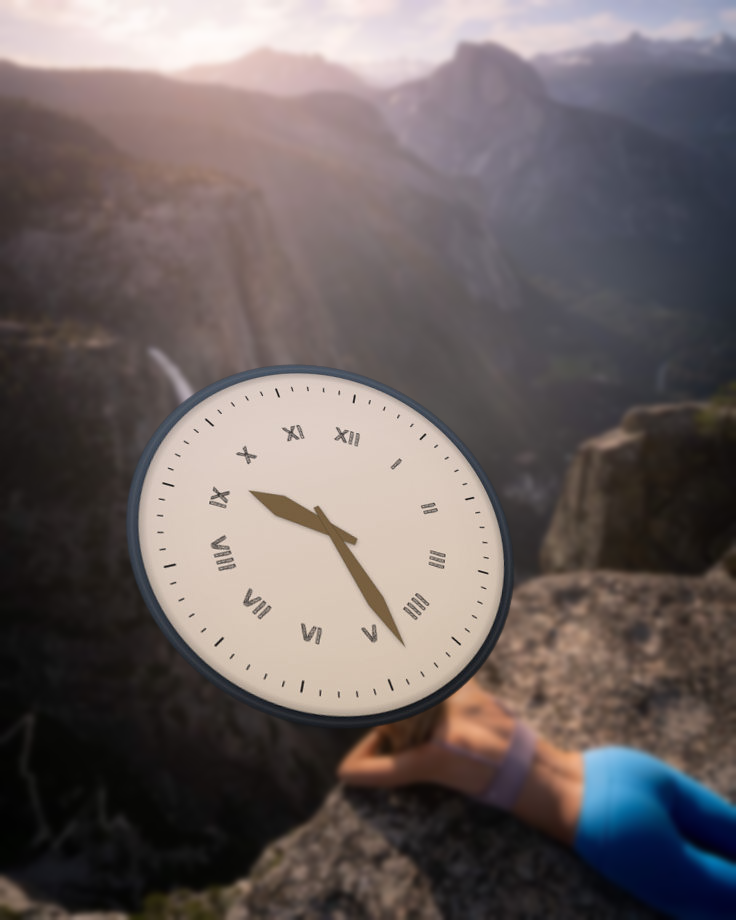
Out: {"hour": 9, "minute": 23}
